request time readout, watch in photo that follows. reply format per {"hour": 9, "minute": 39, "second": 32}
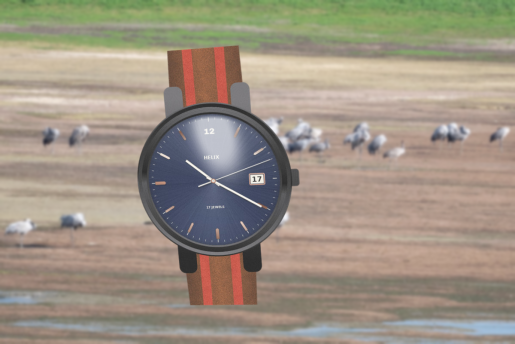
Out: {"hour": 10, "minute": 20, "second": 12}
